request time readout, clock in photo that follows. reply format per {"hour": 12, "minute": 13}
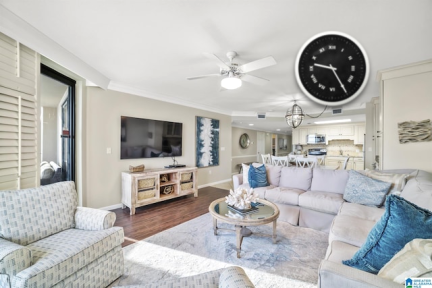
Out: {"hour": 9, "minute": 25}
